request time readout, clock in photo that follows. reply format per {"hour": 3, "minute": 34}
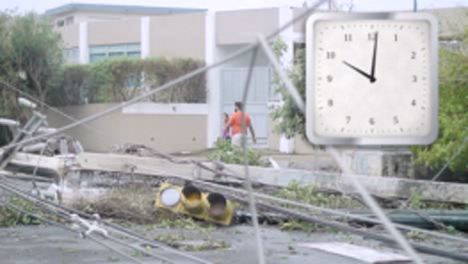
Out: {"hour": 10, "minute": 1}
